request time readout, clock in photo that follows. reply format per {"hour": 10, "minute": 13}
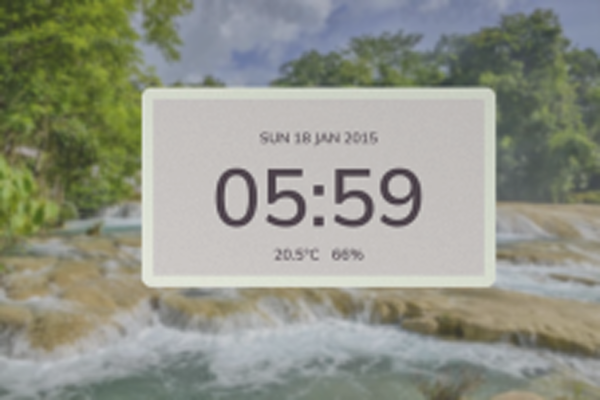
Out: {"hour": 5, "minute": 59}
